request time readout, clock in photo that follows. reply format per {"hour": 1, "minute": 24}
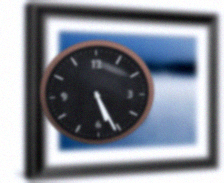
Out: {"hour": 5, "minute": 26}
